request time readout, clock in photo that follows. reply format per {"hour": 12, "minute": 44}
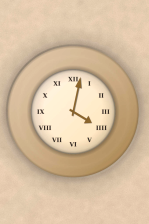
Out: {"hour": 4, "minute": 2}
